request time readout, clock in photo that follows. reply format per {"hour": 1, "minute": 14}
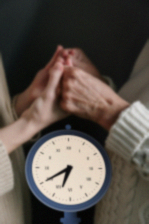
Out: {"hour": 6, "minute": 40}
